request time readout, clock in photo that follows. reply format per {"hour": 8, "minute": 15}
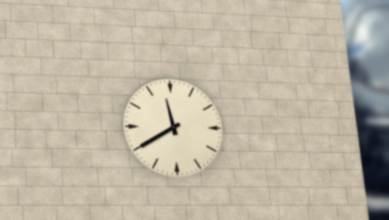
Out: {"hour": 11, "minute": 40}
